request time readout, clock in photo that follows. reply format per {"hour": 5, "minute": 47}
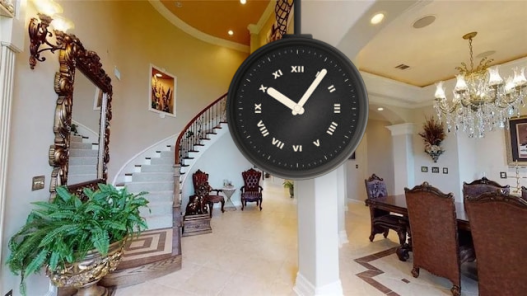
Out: {"hour": 10, "minute": 6}
